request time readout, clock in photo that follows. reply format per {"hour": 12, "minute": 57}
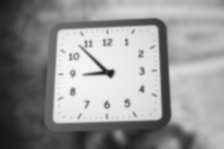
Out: {"hour": 8, "minute": 53}
